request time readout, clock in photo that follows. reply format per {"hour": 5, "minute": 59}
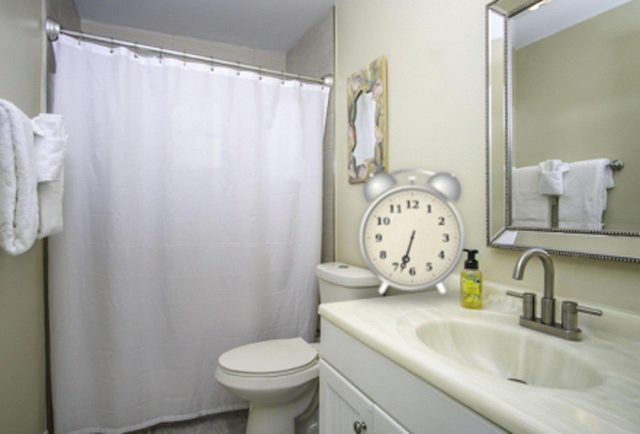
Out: {"hour": 6, "minute": 33}
